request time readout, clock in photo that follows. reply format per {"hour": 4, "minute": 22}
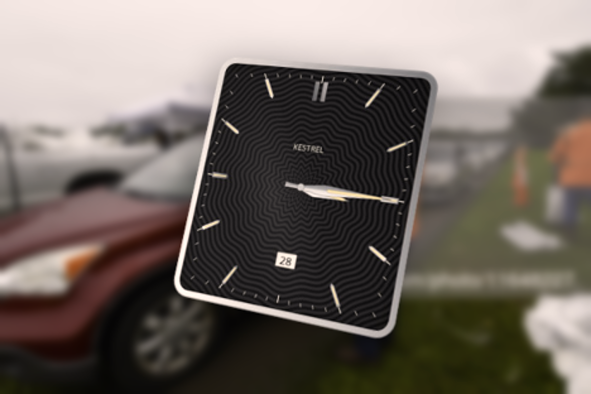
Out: {"hour": 3, "minute": 15}
